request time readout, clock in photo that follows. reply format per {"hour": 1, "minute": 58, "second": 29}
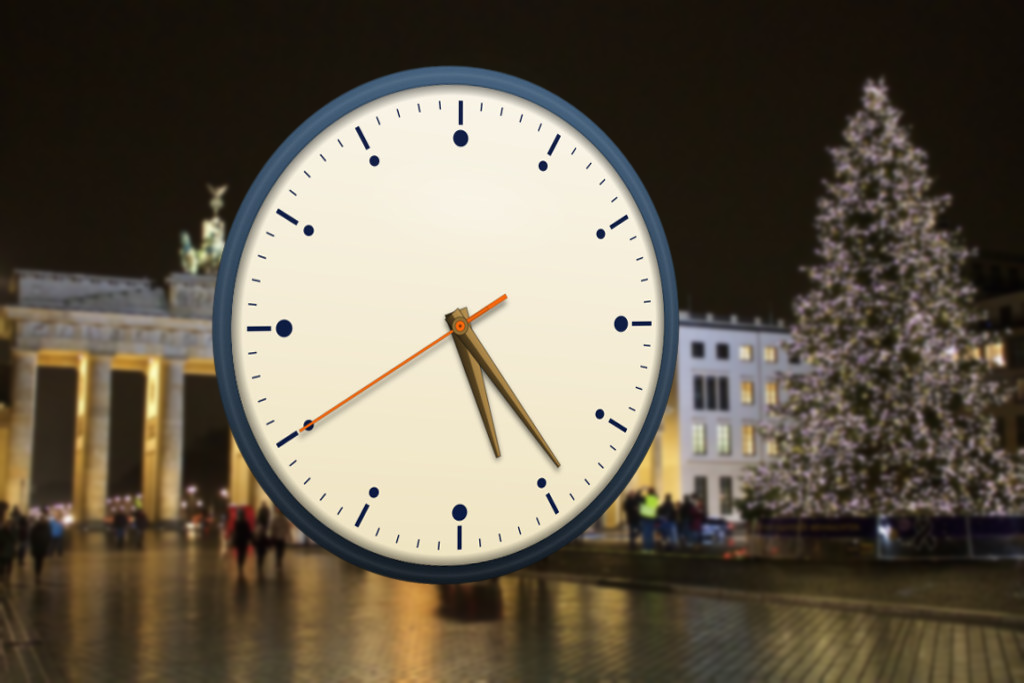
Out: {"hour": 5, "minute": 23, "second": 40}
